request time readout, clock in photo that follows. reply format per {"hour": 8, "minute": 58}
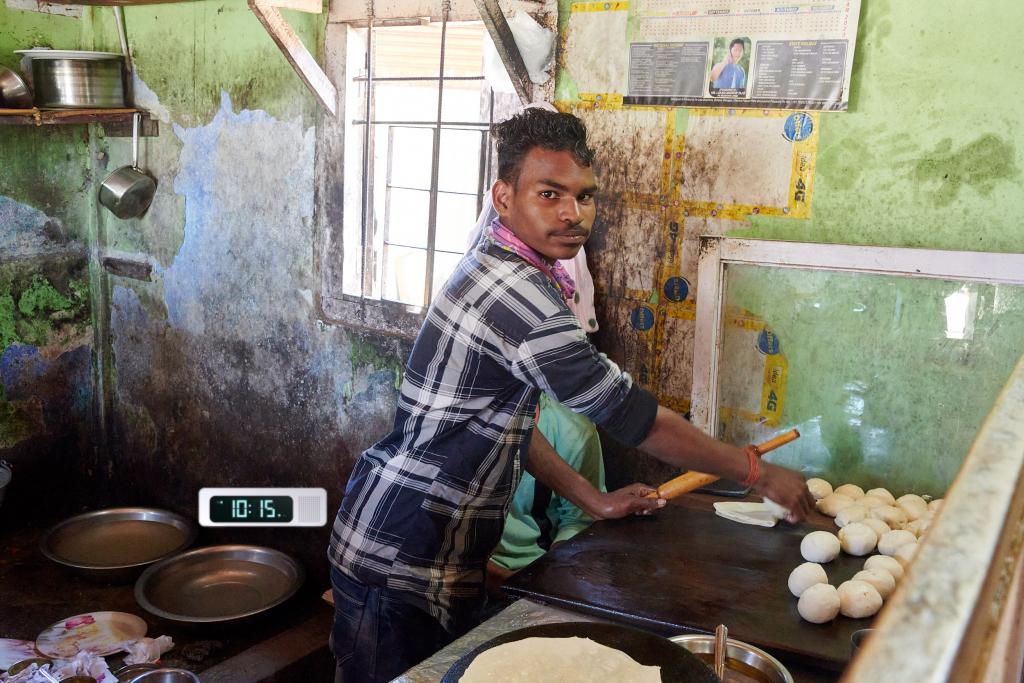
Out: {"hour": 10, "minute": 15}
